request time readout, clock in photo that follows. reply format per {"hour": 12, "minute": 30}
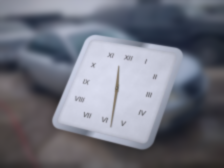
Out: {"hour": 11, "minute": 28}
